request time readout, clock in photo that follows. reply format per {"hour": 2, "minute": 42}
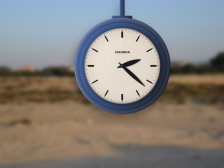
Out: {"hour": 2, "minute": 22}
